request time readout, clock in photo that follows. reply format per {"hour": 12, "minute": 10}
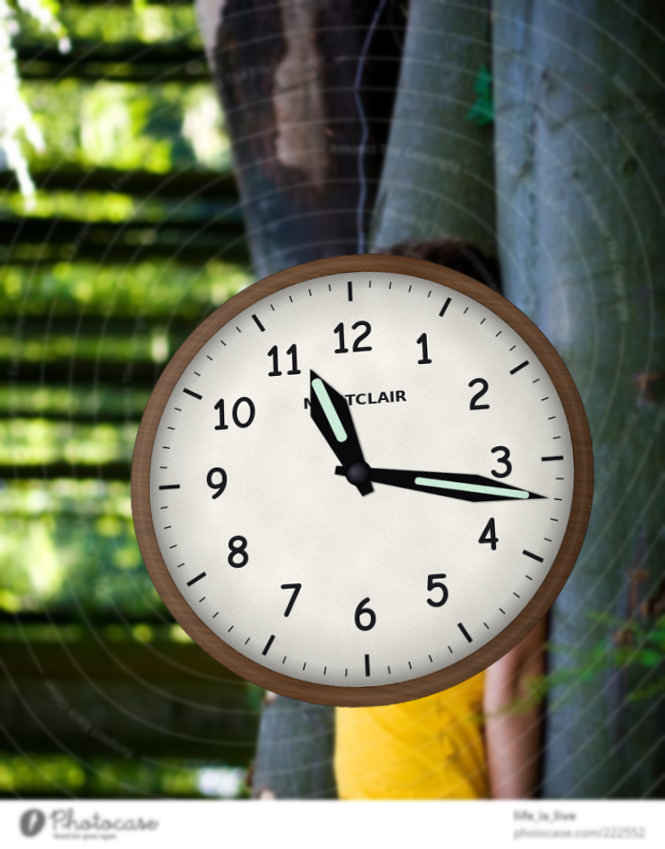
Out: {"hour": 11, "minute": 17}
